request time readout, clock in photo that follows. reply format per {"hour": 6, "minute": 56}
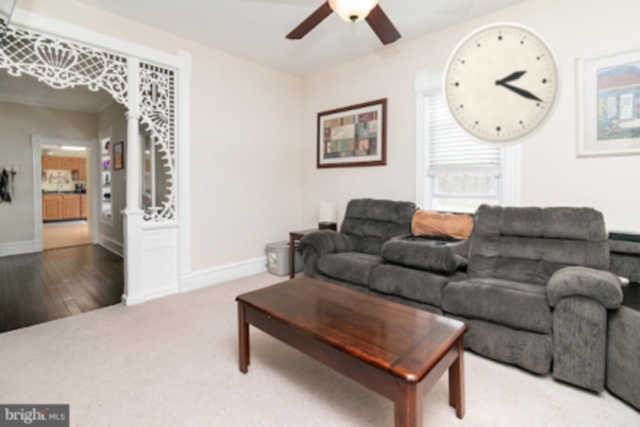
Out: {"hour": 2, "minute": 19}
